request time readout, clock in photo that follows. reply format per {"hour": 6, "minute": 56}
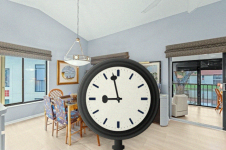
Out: {"hour": 8, "minute": 58}
